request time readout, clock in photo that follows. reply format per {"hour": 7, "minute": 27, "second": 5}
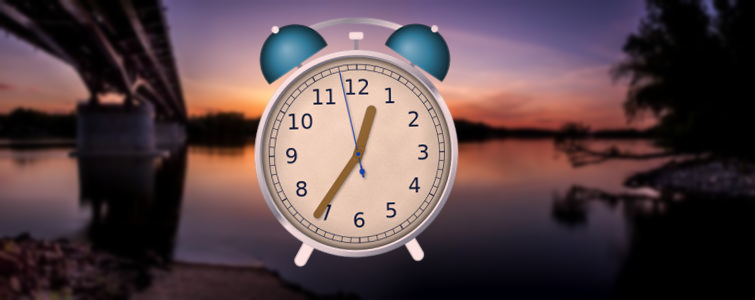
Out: {"hour": 12, "minute": 35, "second": 58}
